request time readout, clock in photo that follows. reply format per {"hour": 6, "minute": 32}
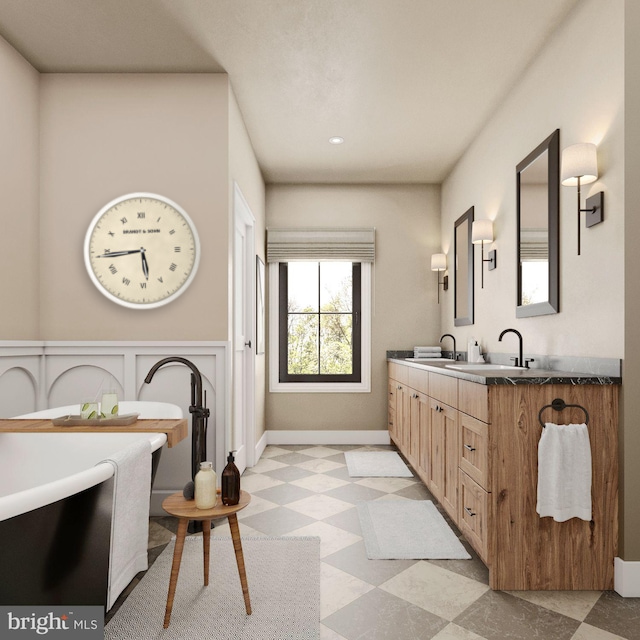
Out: {"hour": 5, "minute": 44}
